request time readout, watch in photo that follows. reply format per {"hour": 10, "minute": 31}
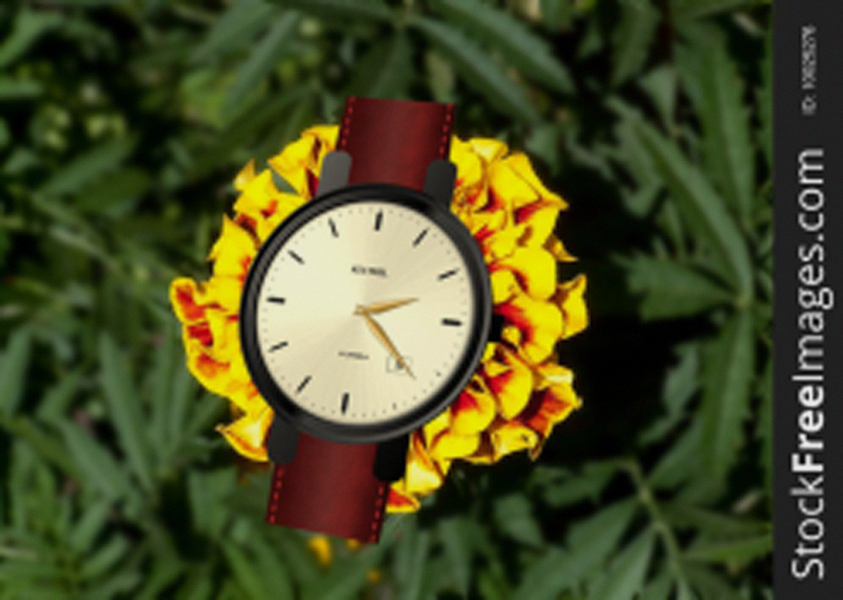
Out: {"hour": 2, "minute": 22}
